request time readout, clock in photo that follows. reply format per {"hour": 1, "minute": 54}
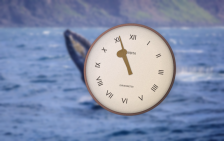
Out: {"hour": 10, "minute": 56}
